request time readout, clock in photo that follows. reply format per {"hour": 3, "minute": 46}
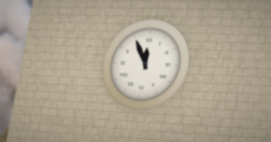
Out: {"hour": 11, "minute": 55}
